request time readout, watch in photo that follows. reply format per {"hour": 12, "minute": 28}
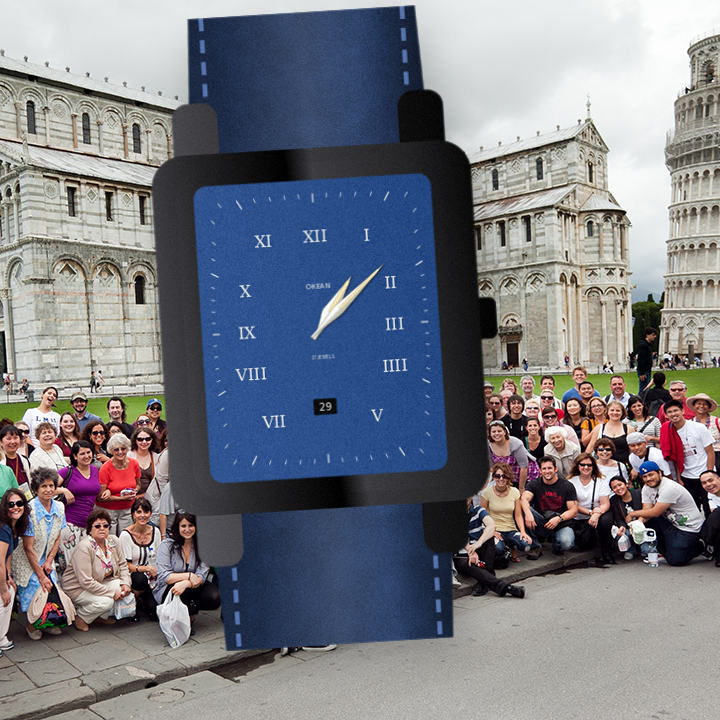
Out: {"hour": 1, "minute": 8}
